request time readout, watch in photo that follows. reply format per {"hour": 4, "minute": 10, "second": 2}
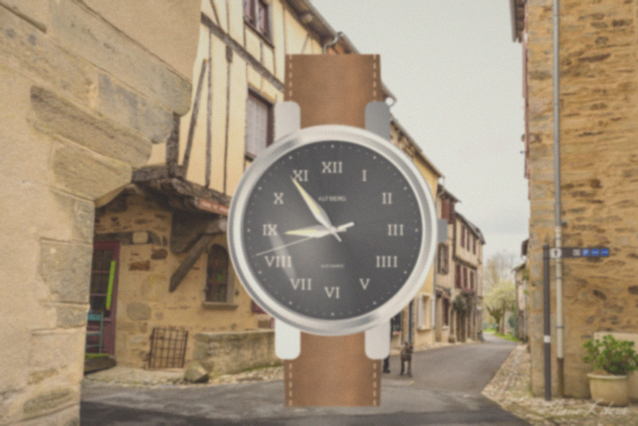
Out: {"hour": 8, "minute": 53, "second": 42}
